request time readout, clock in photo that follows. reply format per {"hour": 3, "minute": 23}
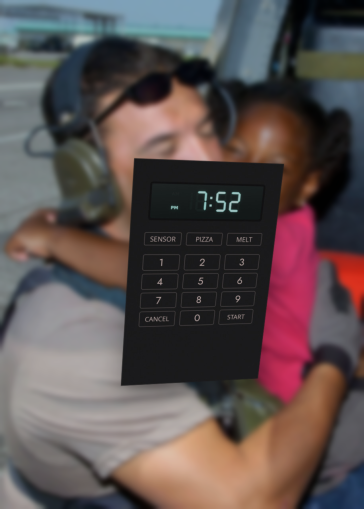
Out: {"hour": 7, "minute": 52}
